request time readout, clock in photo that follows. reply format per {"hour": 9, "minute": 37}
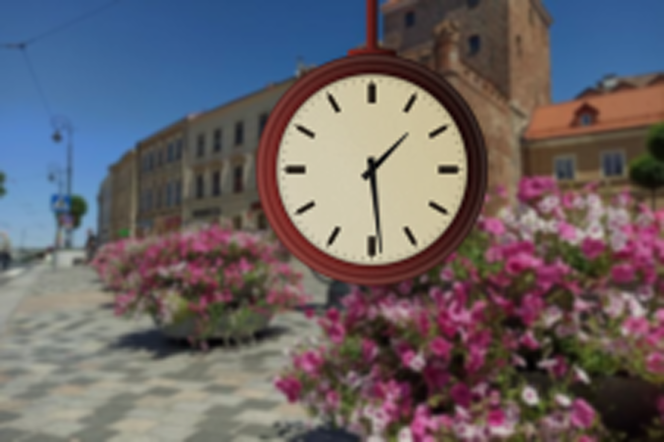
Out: {"hour": 1, "minute": 29}
